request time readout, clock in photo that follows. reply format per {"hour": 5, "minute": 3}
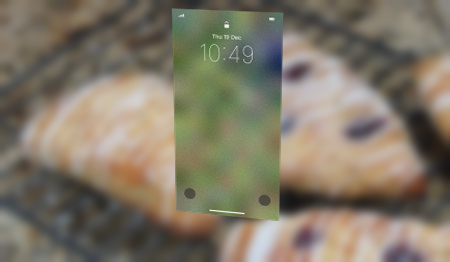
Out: {"hour": 10, "minute": 49}
